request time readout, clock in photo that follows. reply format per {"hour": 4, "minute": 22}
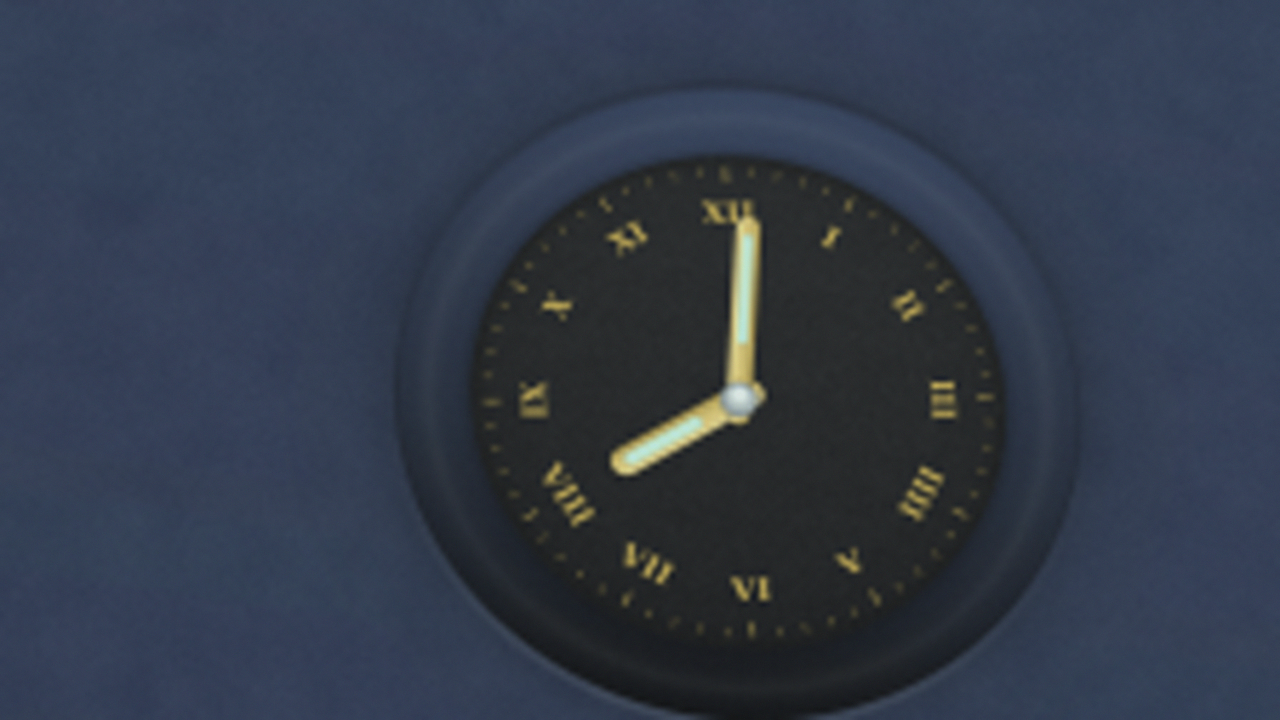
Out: {"hour": 8, "minute": 1}
